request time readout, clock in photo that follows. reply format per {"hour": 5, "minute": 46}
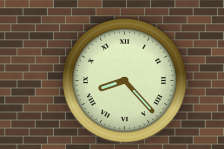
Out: {"hour": 8, "minute": 23}
